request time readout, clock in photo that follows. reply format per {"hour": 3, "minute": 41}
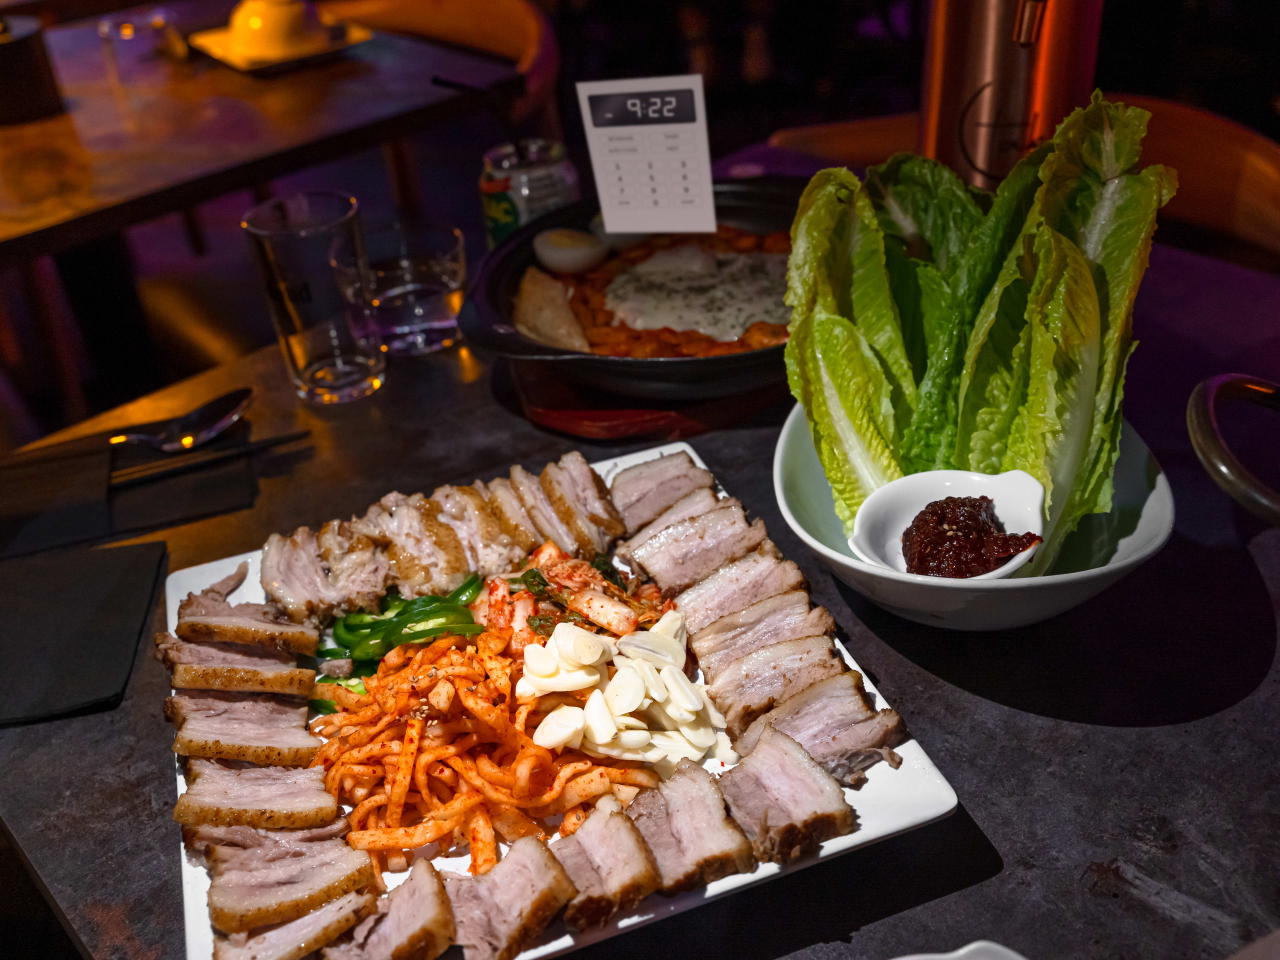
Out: {"hour": 9, "minute": 22}
